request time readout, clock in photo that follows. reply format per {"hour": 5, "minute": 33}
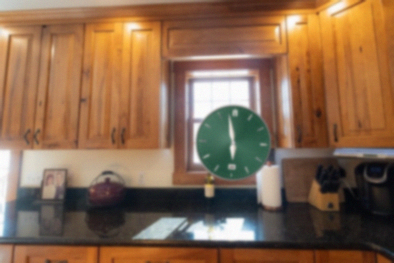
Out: {"hour": 5, "minute": 58}
